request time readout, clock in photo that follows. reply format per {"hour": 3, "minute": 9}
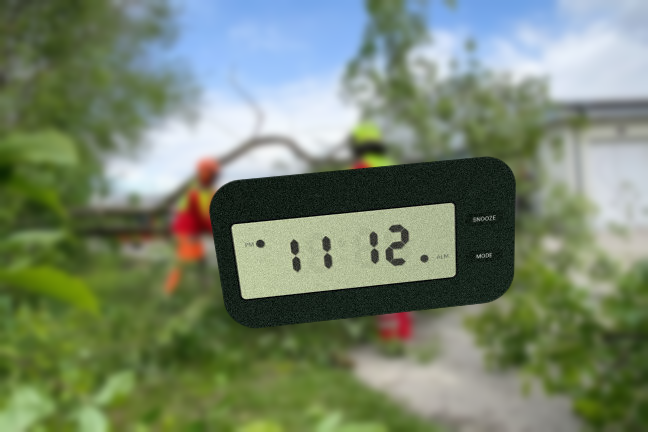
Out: {"hour": 11, "minute": 12}
